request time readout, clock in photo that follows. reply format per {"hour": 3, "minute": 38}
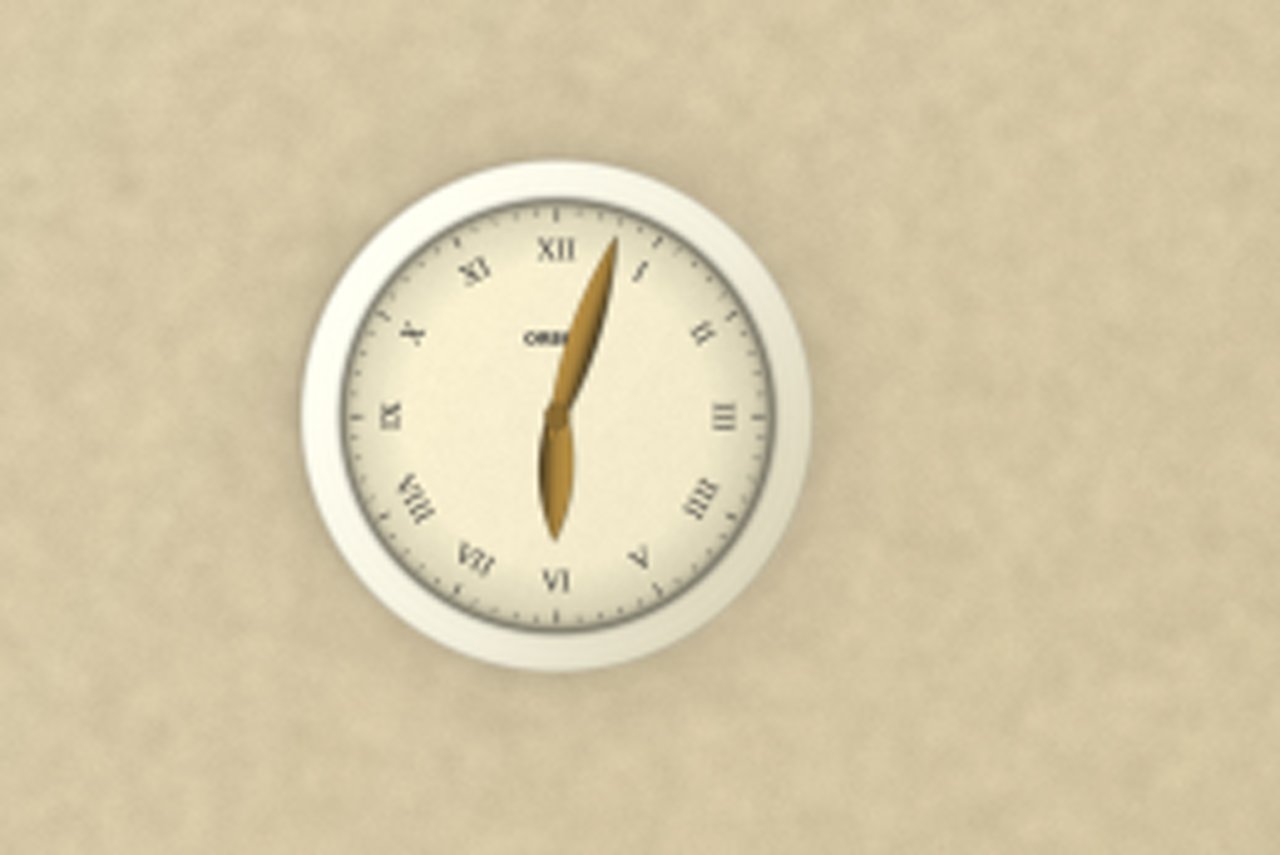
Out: {"hour": 6, "minute": 3}
